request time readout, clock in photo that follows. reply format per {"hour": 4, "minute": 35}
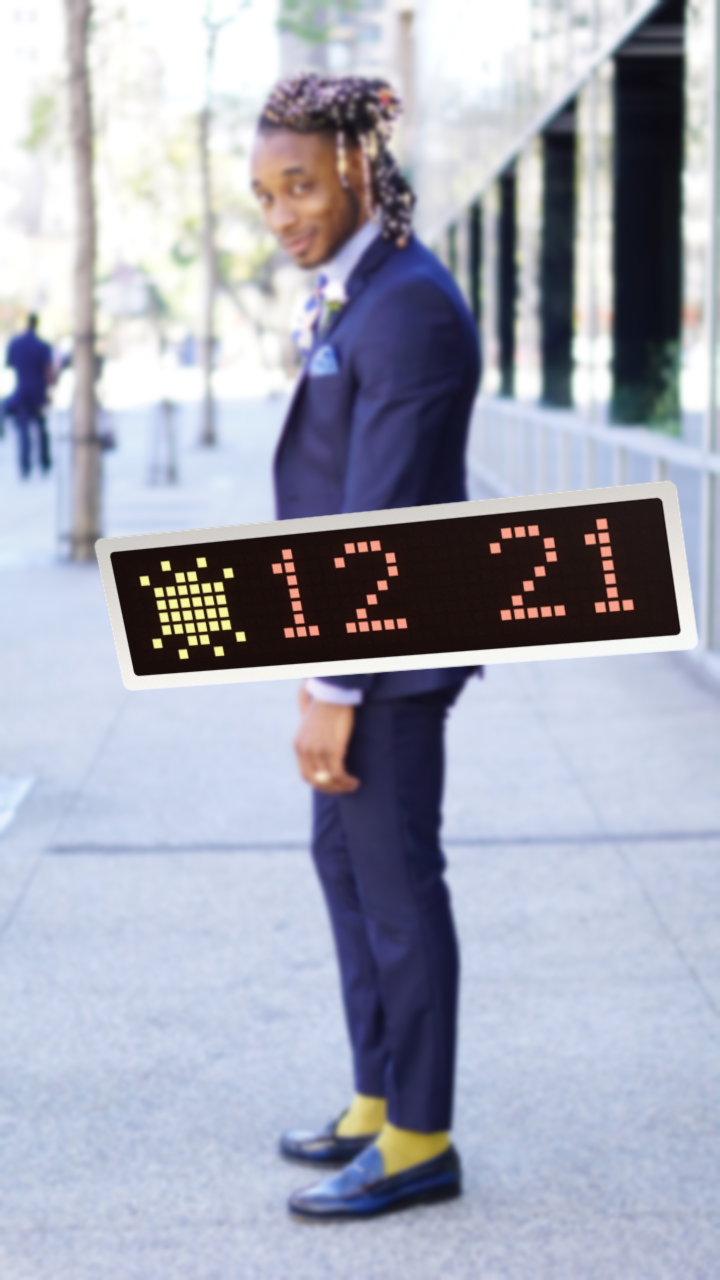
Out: {"hour": 12, "minute": 21}
